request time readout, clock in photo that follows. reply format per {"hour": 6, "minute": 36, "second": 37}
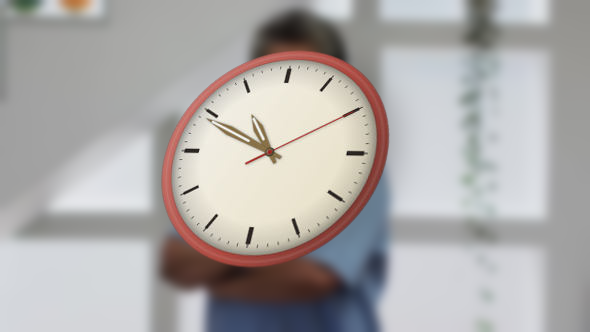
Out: {"hour": 10, "minute": 49, "second": 10}
